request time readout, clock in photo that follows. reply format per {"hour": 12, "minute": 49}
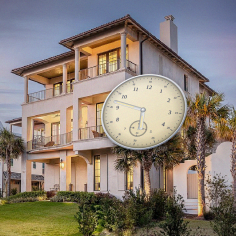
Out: {"hour": 5, "minute": 47}
